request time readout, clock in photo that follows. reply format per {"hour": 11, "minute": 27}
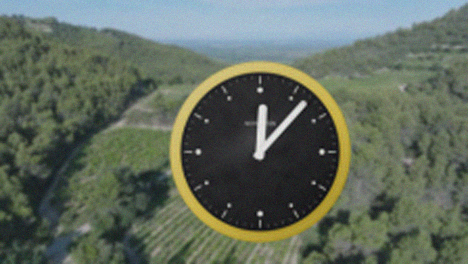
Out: {"hour": 12, "minute": 7}
